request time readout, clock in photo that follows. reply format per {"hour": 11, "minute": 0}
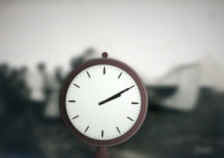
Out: {"hour": 2, "minute": 10}
